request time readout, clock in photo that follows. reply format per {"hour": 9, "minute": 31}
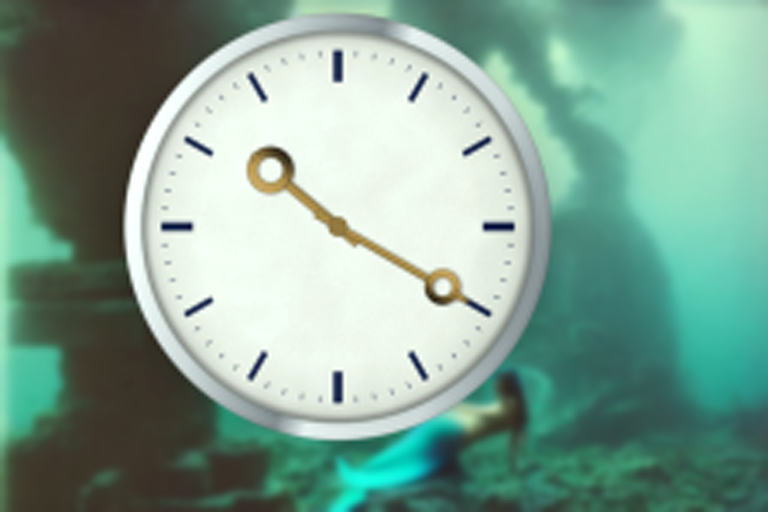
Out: {"hour": 10, "minute": 20}
